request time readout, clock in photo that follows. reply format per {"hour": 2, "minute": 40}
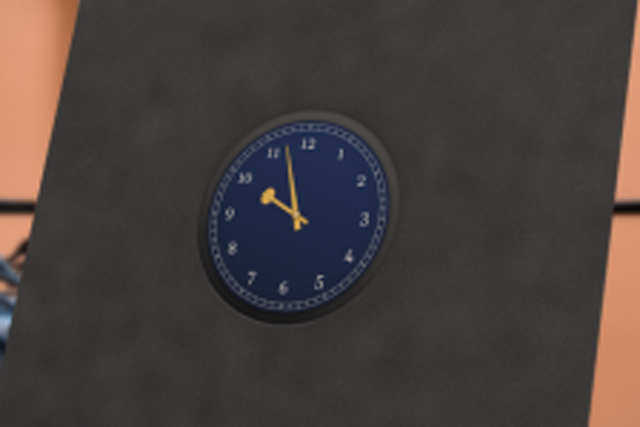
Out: {"hour": 9, "minute": 57}
